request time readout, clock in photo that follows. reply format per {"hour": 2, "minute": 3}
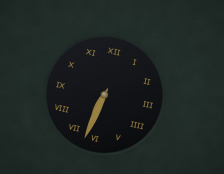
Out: {"hour": 6, "minute": 32}
